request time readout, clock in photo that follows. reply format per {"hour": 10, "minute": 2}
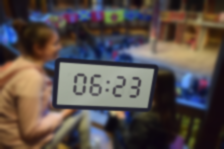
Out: {"hour": 6, "minute": 23}
